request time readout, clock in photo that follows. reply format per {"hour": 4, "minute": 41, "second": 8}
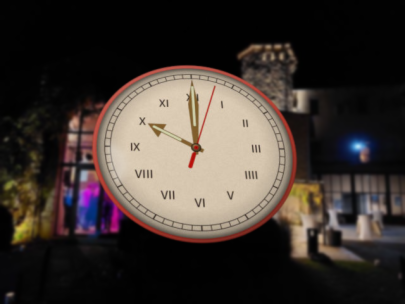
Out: {"hour": 10, "minute": 0, "second": 3}
